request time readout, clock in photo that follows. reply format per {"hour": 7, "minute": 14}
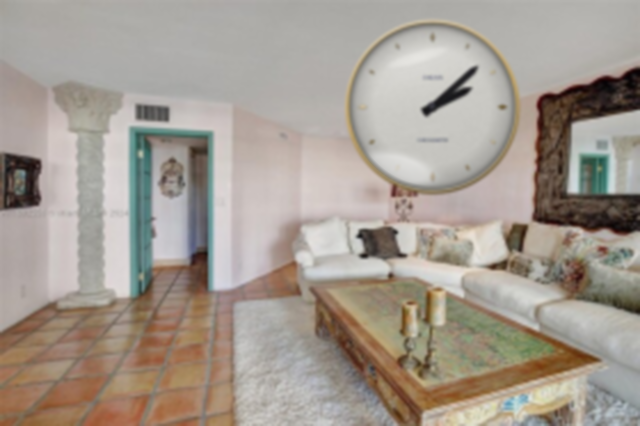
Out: {"hour": 2, "minute": 8}
